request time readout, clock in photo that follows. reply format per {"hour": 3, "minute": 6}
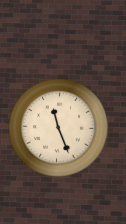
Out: {"hour": 11, "minute": 26}
